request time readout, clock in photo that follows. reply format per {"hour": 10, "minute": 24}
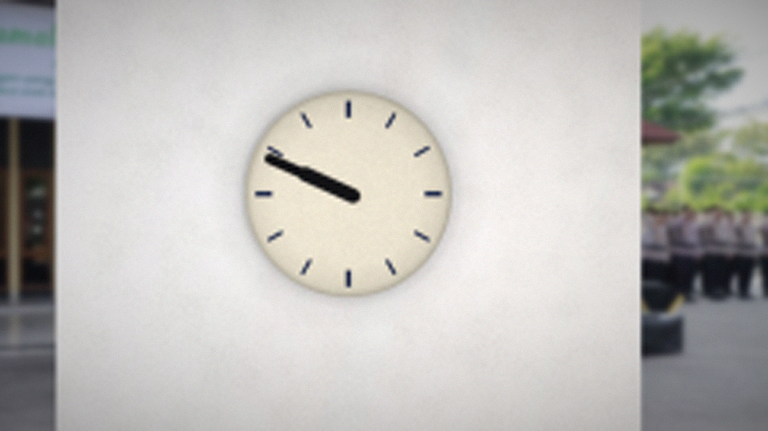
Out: {"hour": 9, "minute": 49}
